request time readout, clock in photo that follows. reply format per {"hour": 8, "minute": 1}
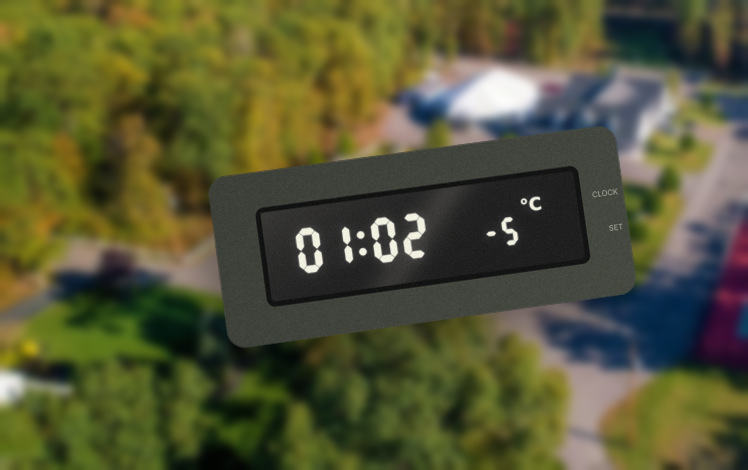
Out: {"hour": 1, "minute": 2}
